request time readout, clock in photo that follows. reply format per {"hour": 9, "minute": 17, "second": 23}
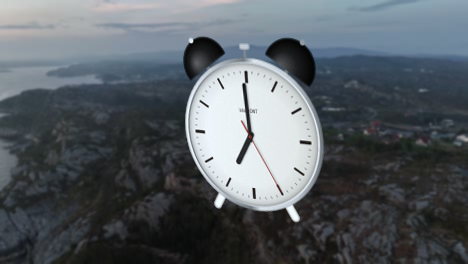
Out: {"hour": 6, "minute": 59, "second": 25}
